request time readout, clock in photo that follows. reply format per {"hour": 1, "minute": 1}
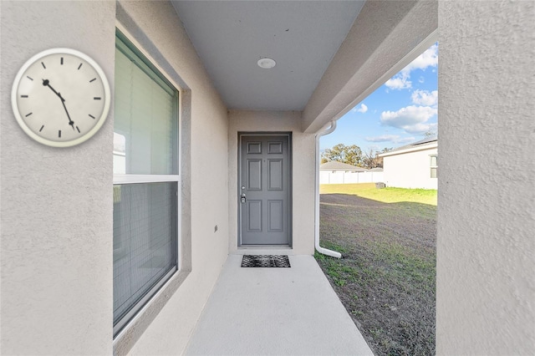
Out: {"hour": 10, "minute": 26}
